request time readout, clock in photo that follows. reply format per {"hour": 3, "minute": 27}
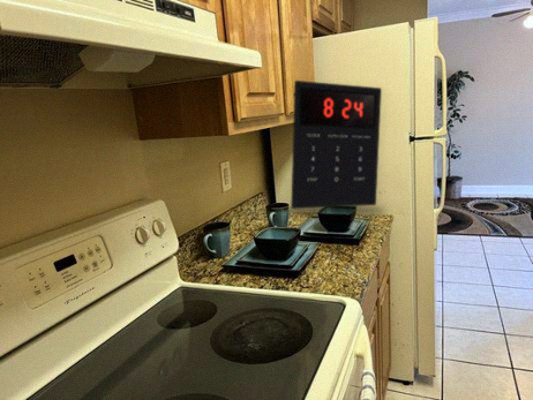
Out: {"hour": 8, "minute": 24}
